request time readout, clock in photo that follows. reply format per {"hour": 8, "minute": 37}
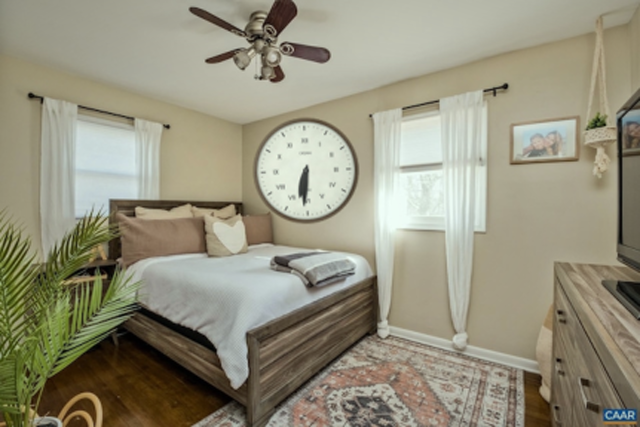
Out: {"hour": 6, "minute": 31}
